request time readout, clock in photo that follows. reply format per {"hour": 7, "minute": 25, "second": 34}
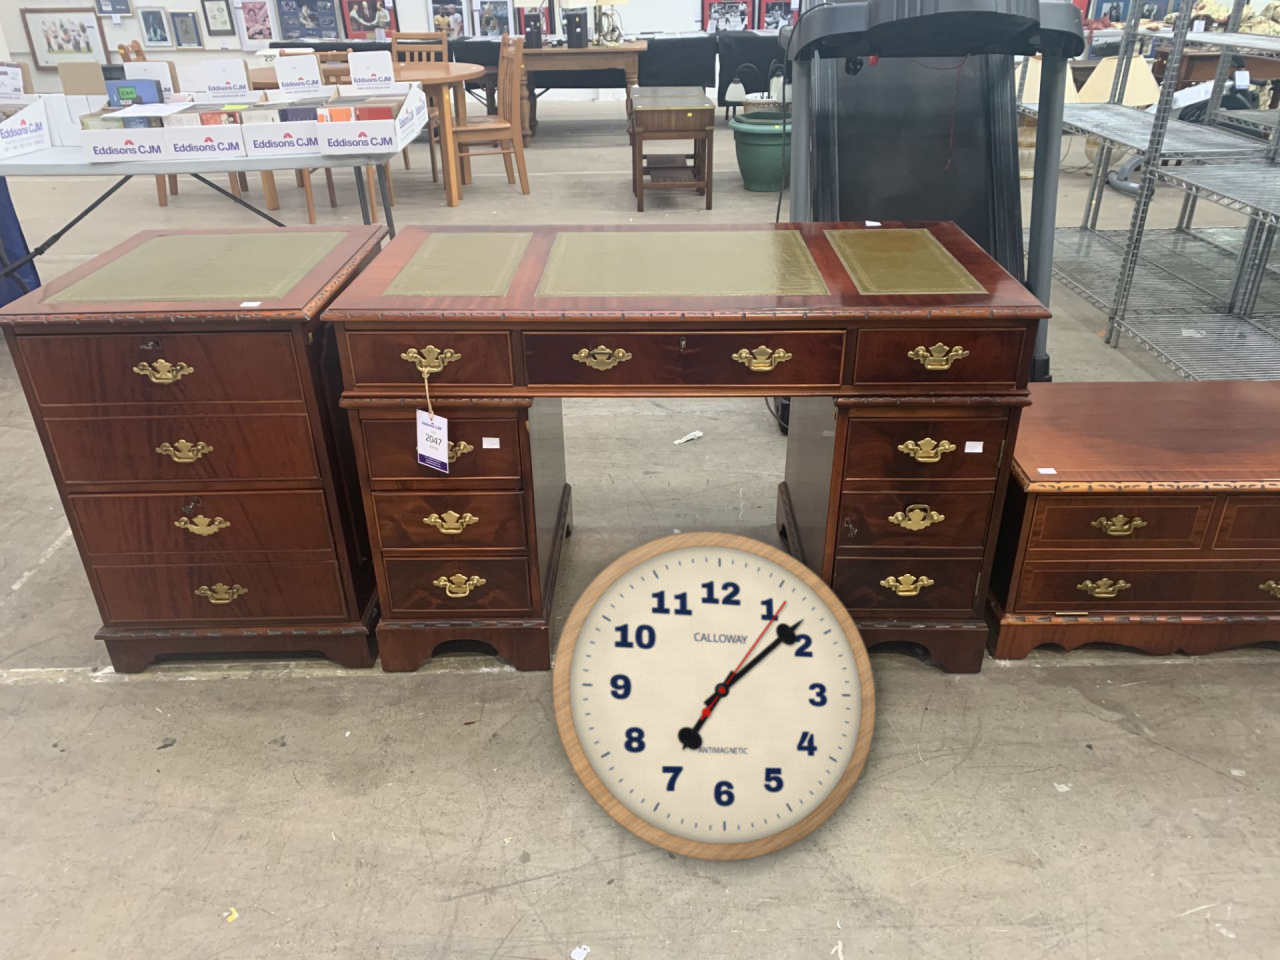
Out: {"hour": 7, "minute": 8, "second": 6}
